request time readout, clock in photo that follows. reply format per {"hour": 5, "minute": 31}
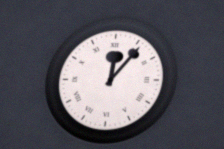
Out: {"hour": 12, "minute": 6}
